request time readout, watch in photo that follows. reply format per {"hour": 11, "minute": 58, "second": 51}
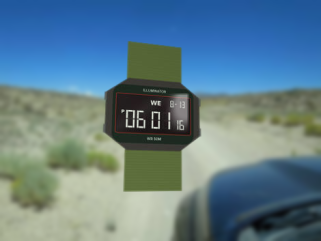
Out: {"hour": 6, "minute": 1, "second": 16}
